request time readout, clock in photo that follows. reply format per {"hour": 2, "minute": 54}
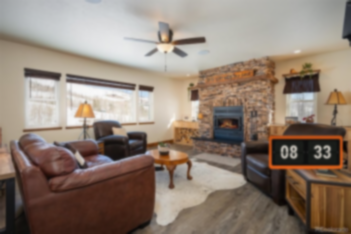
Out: {"hour": 8, "minute": 33}
